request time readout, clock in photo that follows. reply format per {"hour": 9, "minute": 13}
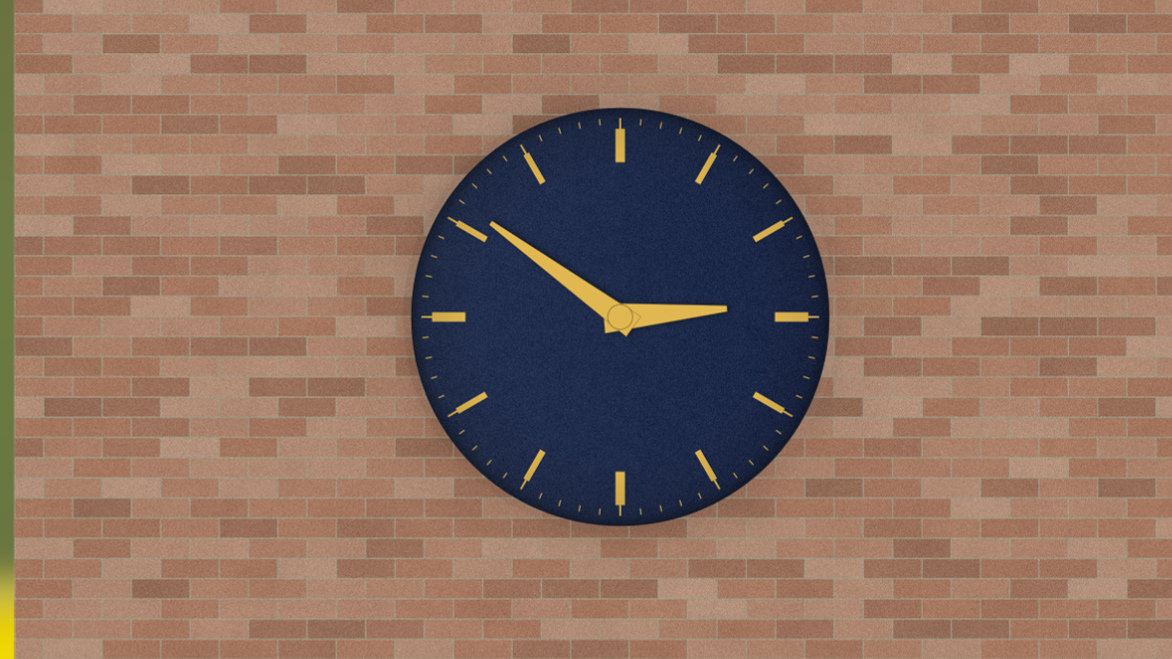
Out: {"hour": 2, "minute": 51}
